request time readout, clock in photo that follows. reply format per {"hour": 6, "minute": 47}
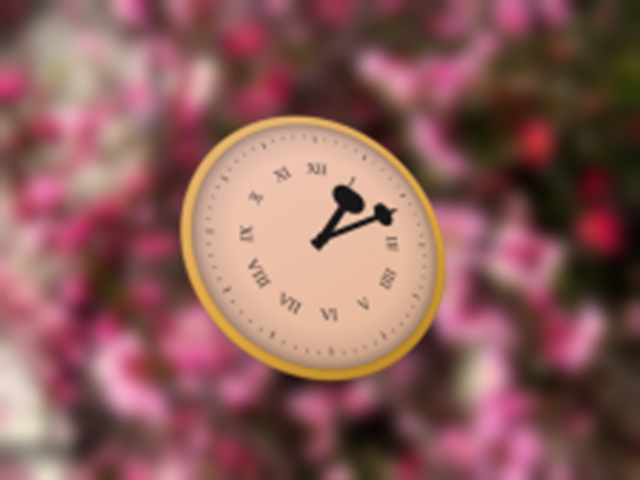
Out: {"hour": 1, "minute": 11}
